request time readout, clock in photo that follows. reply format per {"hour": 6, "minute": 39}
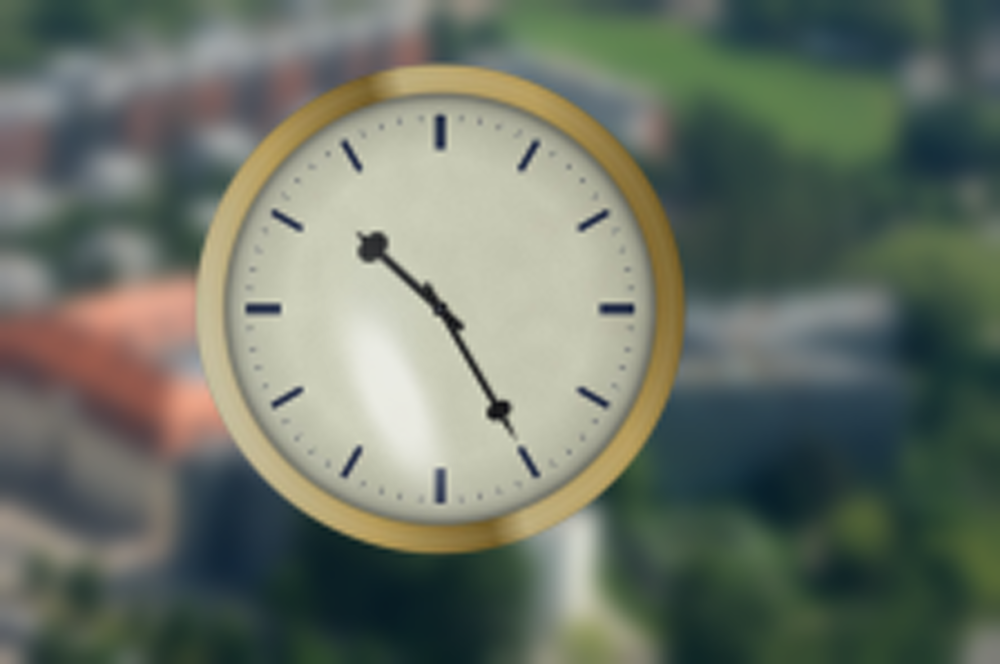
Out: {"hour": 10, "minute": 25}
